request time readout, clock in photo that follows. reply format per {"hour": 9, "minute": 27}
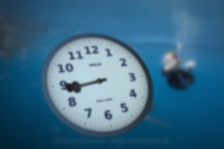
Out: {"hour": 8, "minute": 44}
